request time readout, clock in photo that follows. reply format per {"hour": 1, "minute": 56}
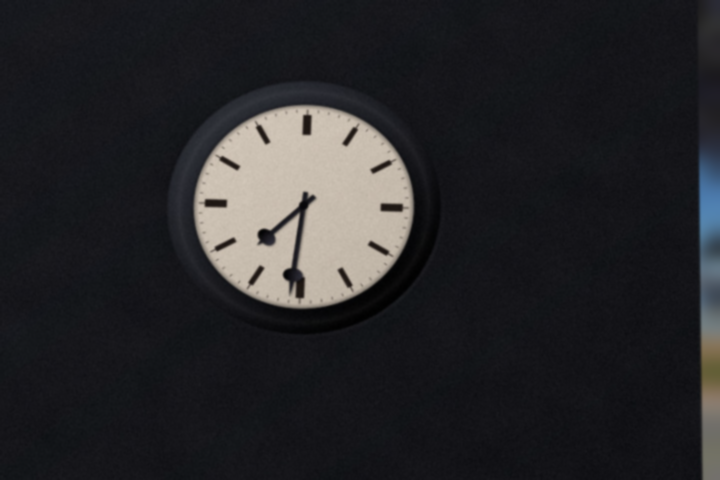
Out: {"hour": 7, "minute": 31}
